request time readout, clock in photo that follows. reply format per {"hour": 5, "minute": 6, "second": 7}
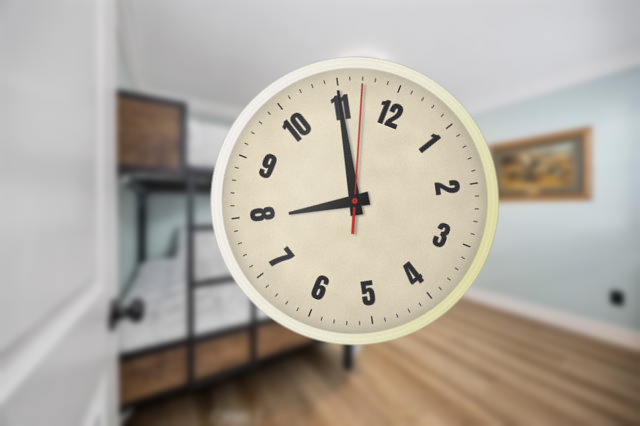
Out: {"hour": 7, "minute": 54, "second": 57}
